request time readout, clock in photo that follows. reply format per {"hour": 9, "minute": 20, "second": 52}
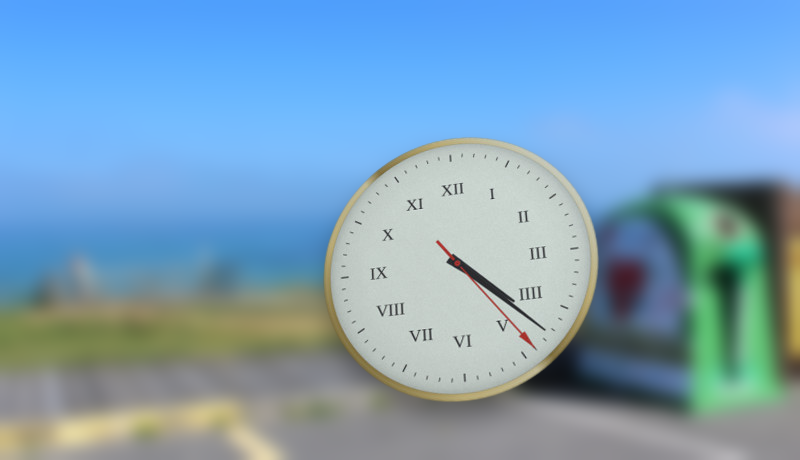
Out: {"hour": 4, "minute": 22, "second": 24}
